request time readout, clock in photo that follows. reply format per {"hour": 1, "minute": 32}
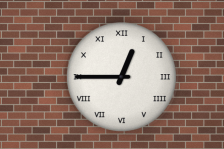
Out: {"hour": 12, "minute": 45}
